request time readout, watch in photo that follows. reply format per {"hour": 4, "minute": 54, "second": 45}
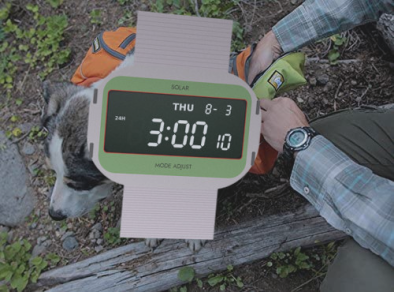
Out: {"hour": 3, "minute": 0, "second": 10}
